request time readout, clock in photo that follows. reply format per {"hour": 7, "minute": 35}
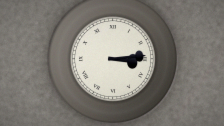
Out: {"hour": 3, "minute": 14}
